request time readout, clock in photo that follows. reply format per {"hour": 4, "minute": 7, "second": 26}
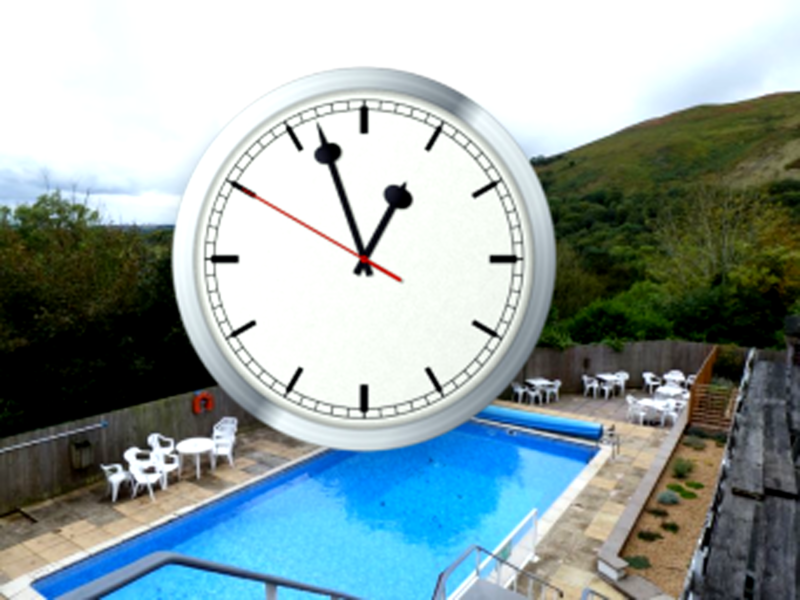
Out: {"hour": 12, "minute": 56, "second": 50}
